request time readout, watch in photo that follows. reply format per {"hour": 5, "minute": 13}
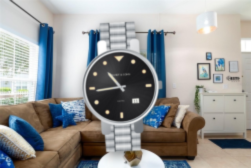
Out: {"hour": 10, "minute": 44}
